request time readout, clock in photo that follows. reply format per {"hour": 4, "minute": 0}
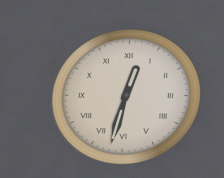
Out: {"hour": 12, "minute": 32}
